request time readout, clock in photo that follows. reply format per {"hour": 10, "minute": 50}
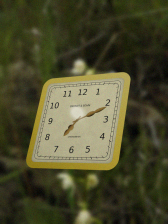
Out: {"hour": 7, "minute": 11}
